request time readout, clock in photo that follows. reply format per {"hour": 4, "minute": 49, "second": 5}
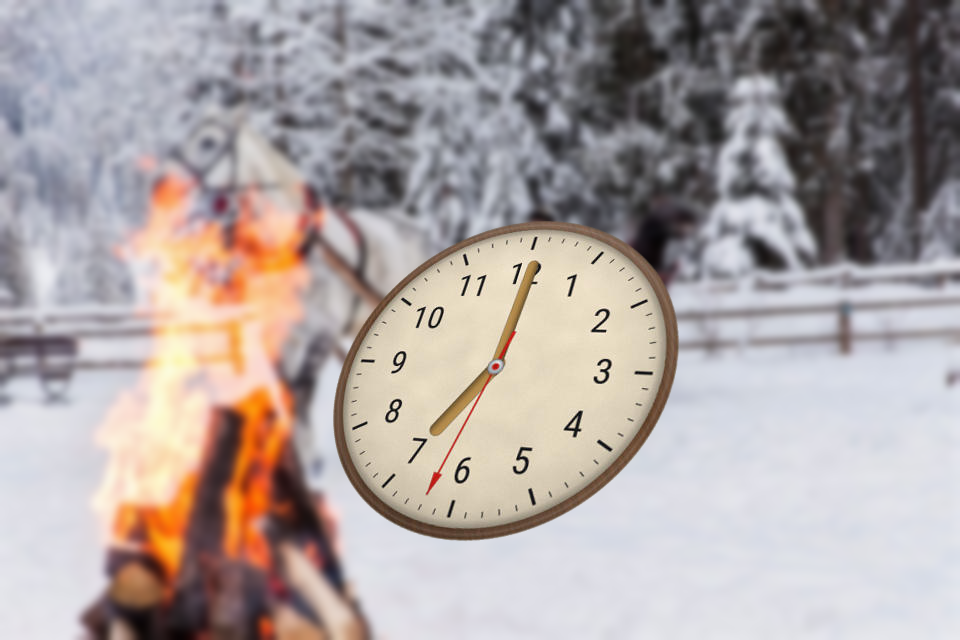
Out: {"hour": 7, "minute": 0, "second": 32}
